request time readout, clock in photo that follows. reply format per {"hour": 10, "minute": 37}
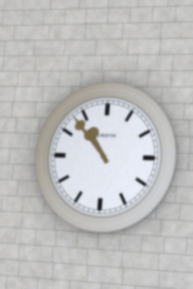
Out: {"hour": 10, "minute": 53}
